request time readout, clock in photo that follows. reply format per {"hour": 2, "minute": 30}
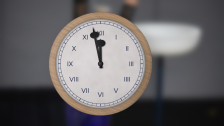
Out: {"hour": 11, "minute": 58}
